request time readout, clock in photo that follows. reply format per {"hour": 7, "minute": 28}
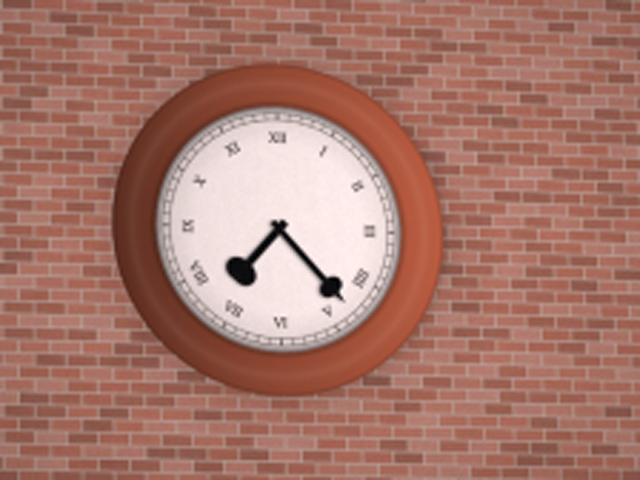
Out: {"hour": 7, "minute": 23}
